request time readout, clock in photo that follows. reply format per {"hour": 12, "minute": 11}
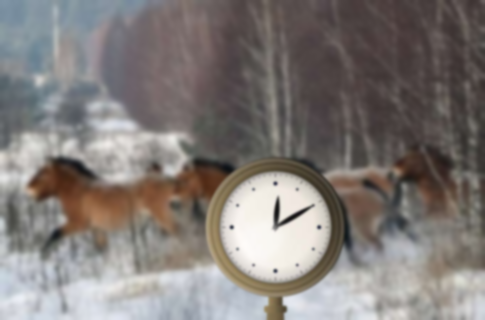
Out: {"hour": 12, "minute": 10}
